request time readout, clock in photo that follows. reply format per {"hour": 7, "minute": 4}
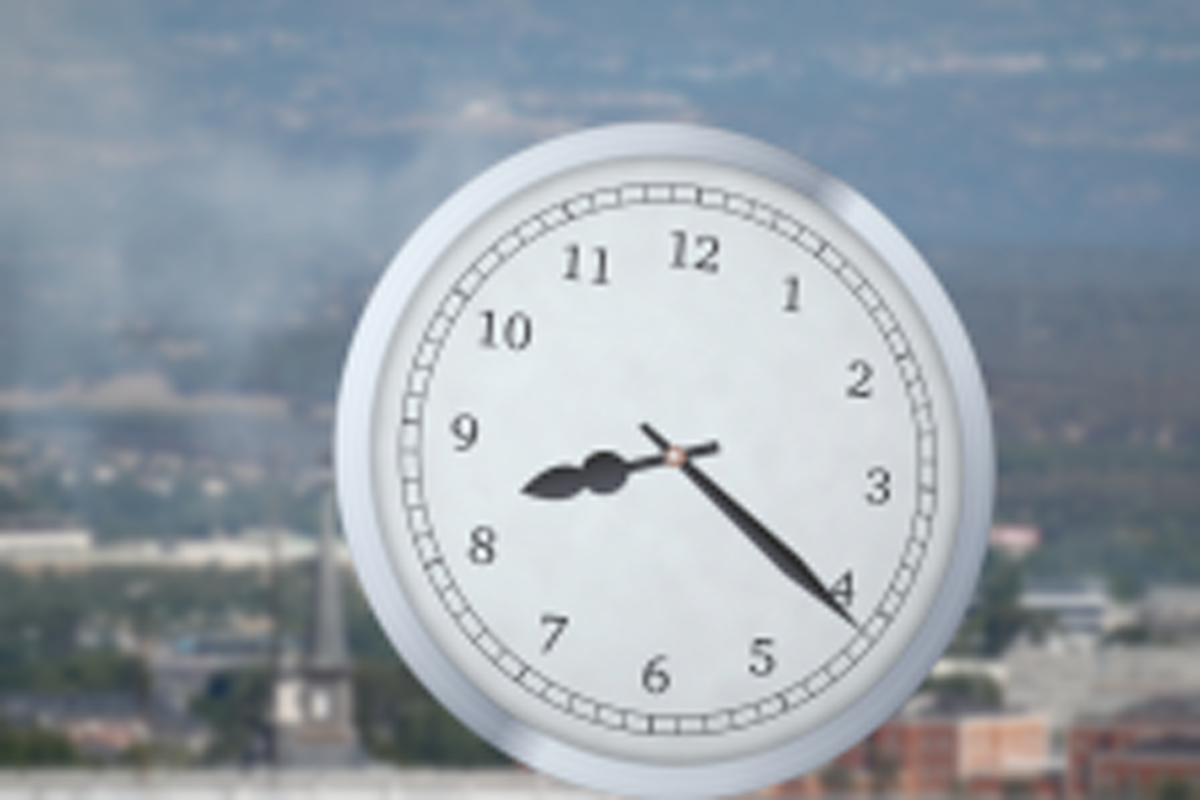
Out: {"hour": 8, "minute": 21}
